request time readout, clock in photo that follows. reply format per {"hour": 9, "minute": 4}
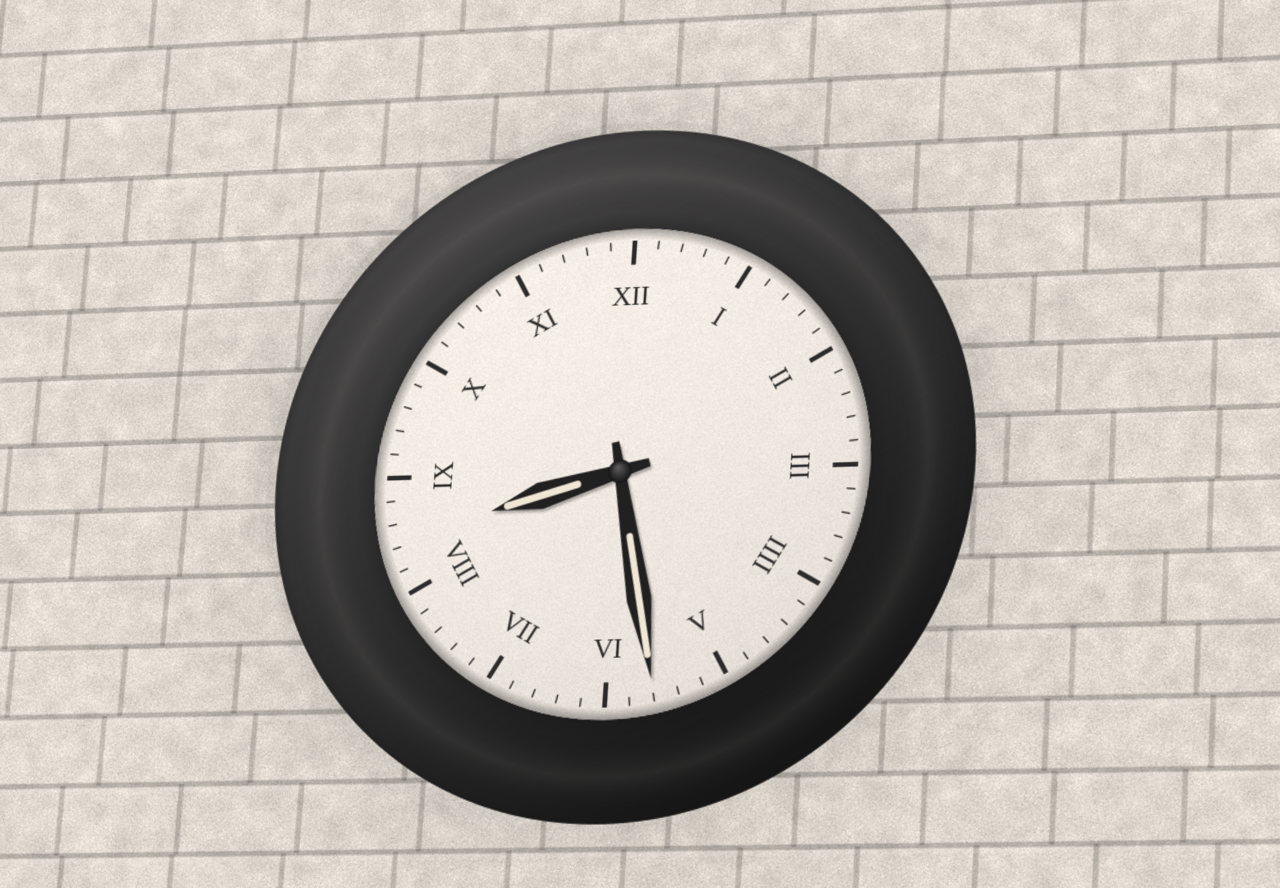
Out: {"hour": 8, "minute": 28}
